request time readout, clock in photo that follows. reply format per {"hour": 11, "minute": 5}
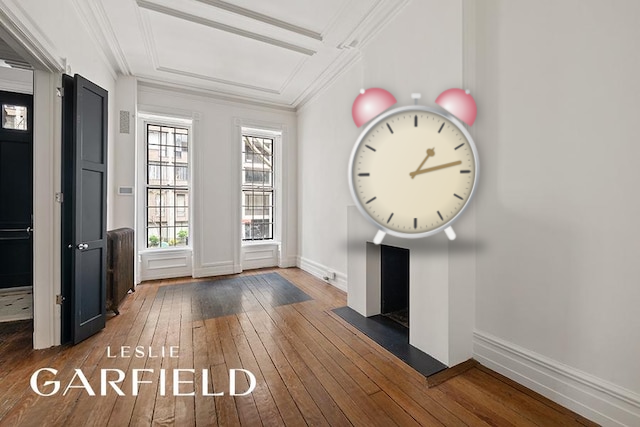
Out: {"hour": 1, "minute": 13}
